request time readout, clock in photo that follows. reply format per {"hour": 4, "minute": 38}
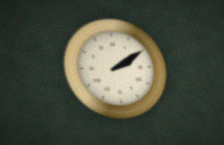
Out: {"hour": 2, "minute": 10}
